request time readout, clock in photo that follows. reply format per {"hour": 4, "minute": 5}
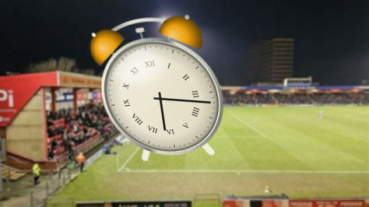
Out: {"hour": 6, "minute": 17}
